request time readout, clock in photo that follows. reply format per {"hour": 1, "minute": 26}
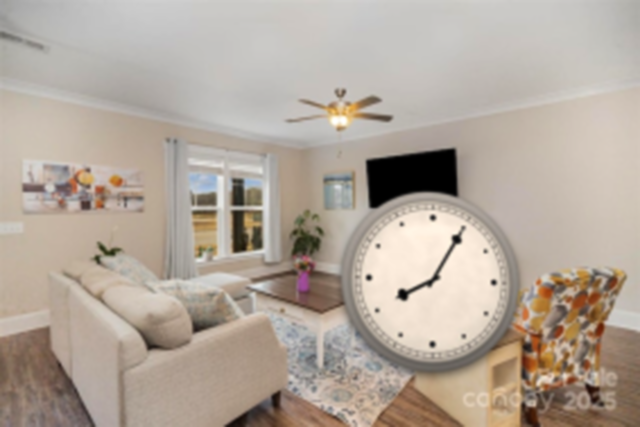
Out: {"hour": 8, "minute": 5}
